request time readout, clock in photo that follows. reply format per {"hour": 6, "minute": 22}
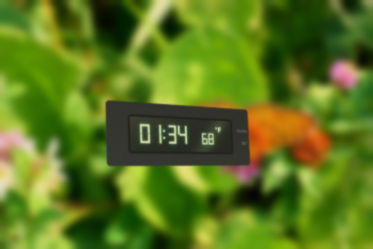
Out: {"hour": 1, "minute": 34}
